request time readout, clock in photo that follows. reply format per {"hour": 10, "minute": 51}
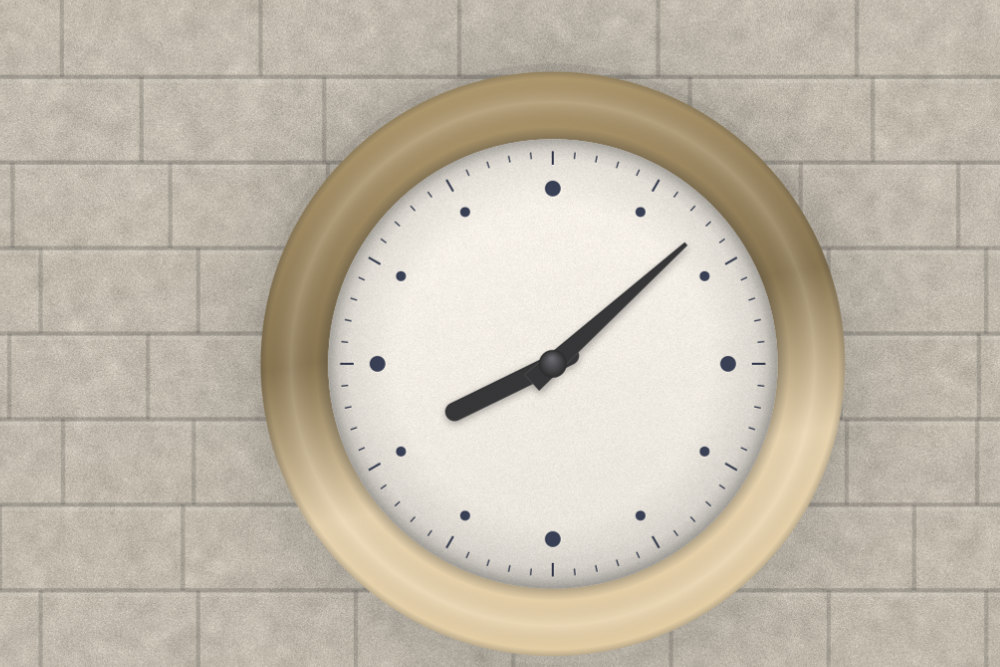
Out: {"hour": 8, "minute": 8}
